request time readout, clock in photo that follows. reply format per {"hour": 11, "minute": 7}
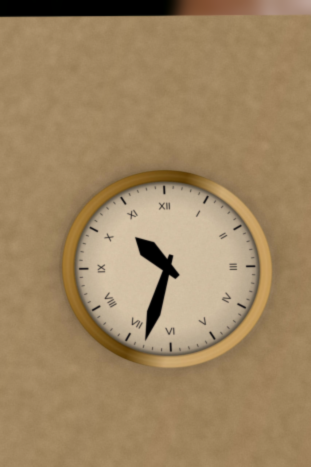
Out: {"hour": 10, "minute": 33}
